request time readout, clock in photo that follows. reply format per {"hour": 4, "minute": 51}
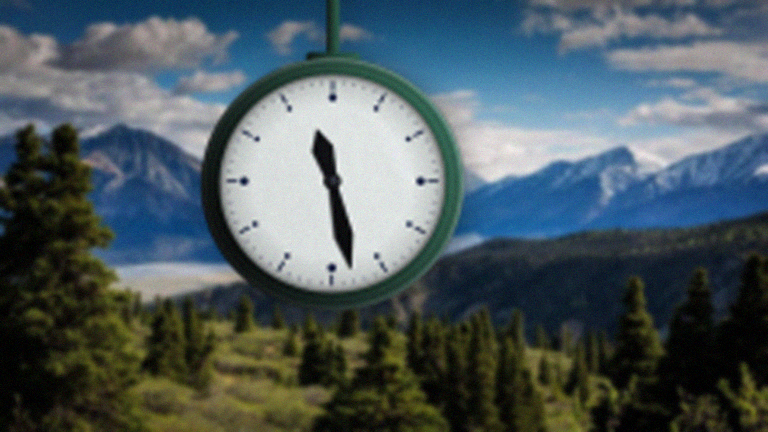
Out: {"hour": 11, "minute": 28}
